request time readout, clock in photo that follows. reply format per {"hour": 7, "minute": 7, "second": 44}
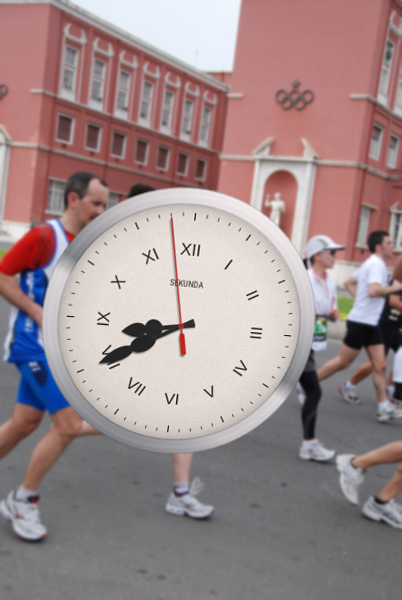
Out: {"hour": 8, "minute": 39, "second": 58}
